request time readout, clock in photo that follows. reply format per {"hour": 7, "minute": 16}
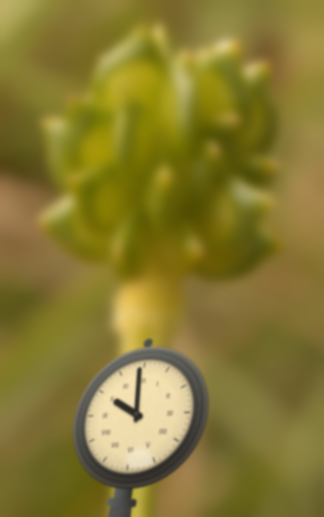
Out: {"hour": 9, "minute": 59}
